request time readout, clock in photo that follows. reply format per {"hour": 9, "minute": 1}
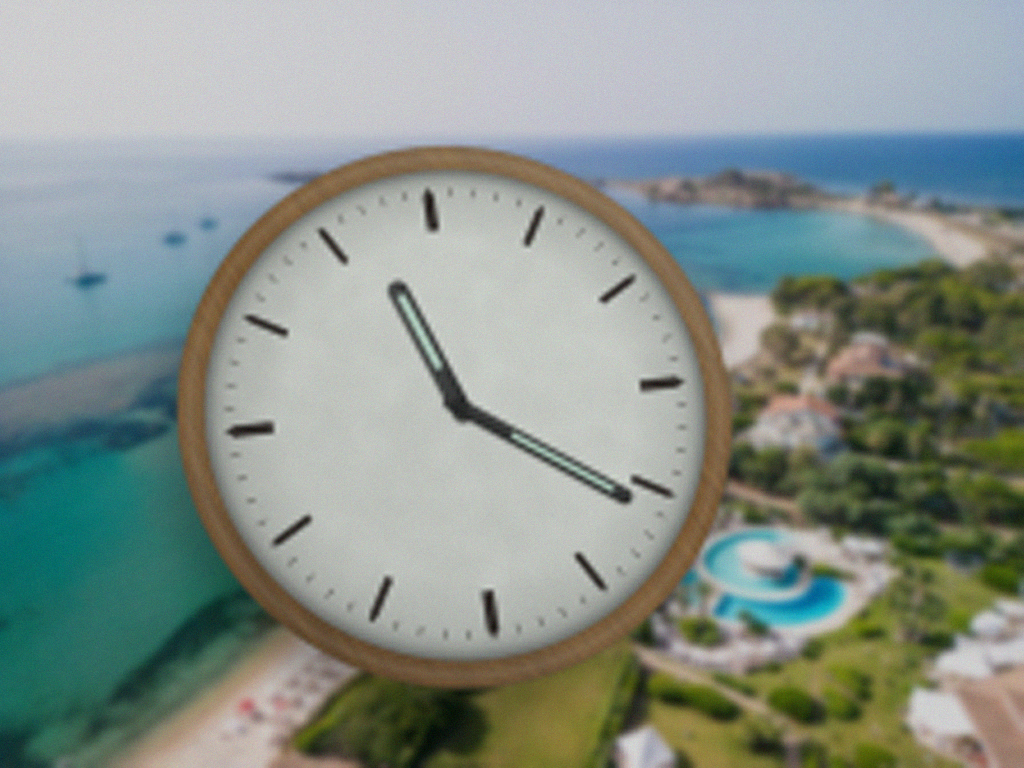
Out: {"hour": 11, "minute": 21}
